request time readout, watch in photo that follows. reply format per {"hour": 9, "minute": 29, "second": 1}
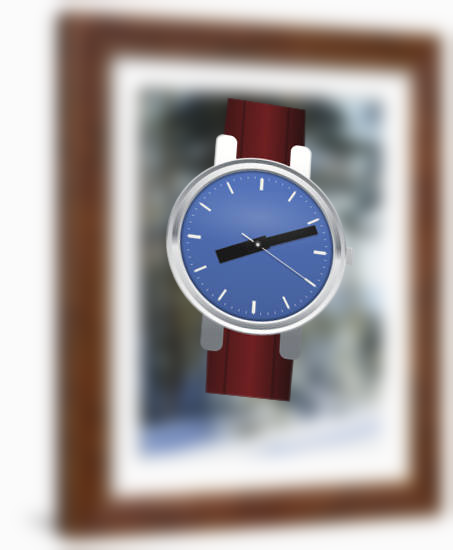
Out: {"hour": 8, "minute": 11, "second": 20}
